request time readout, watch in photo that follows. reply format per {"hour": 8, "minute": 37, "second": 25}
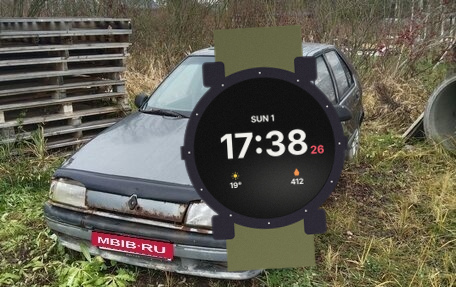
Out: {"hour": 17, "minute": 38, "second": 26}
